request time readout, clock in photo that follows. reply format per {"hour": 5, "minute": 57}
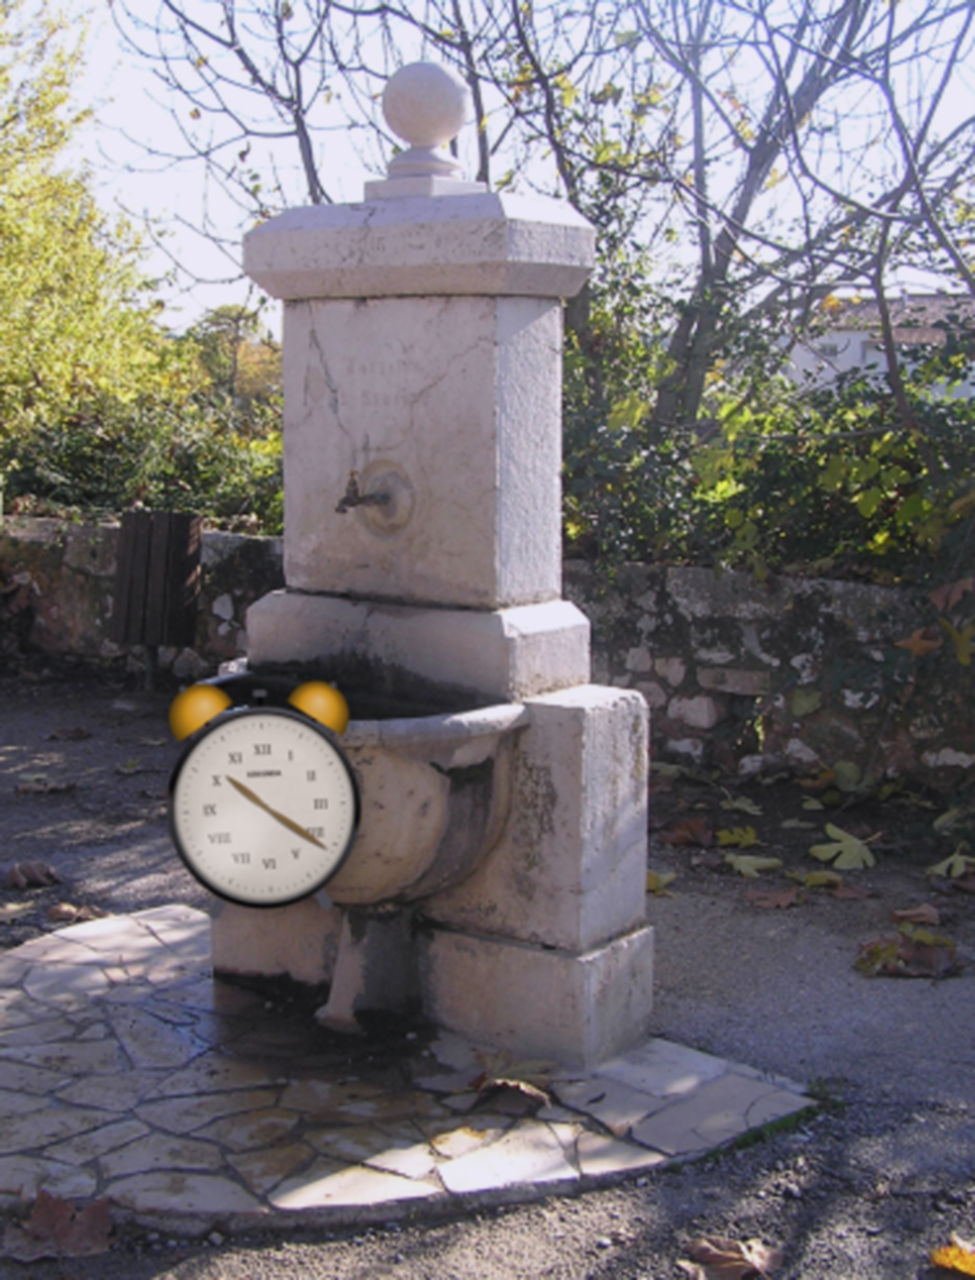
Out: {"hour": 10, "minute": 21}
